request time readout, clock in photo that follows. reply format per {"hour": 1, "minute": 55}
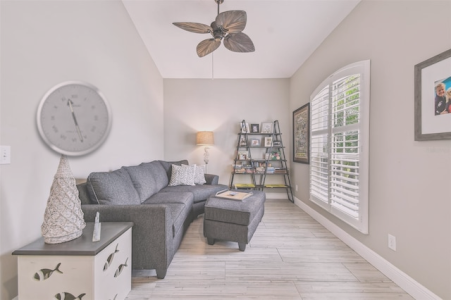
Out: {"hour": 11, "minute": 27}
